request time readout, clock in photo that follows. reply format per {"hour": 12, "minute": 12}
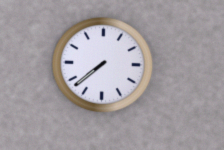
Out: {"hour": 7, "minute": 38}
